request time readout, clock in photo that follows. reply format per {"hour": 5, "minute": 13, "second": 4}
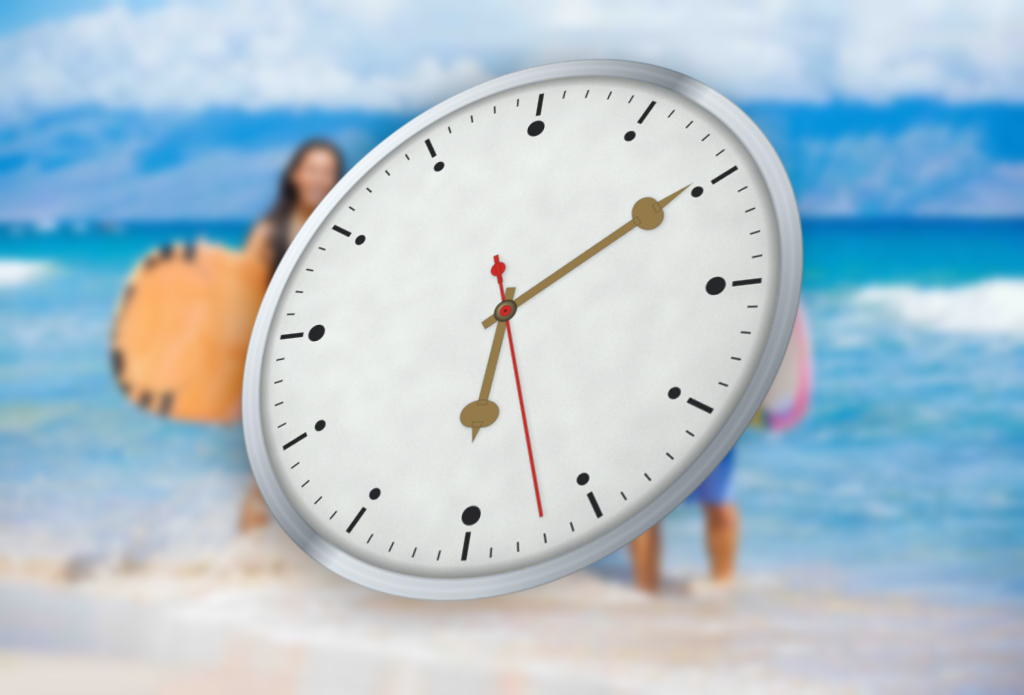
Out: {"hour": 6, "minute": 9, "second": 27}
